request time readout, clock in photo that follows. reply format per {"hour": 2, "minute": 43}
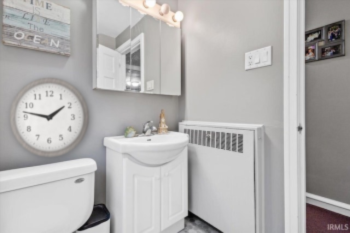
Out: {"hour": 1, "minute": 47}
